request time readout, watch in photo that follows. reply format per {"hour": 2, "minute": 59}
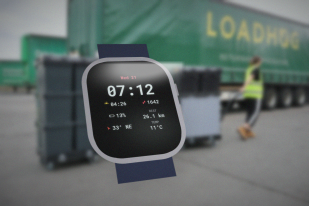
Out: {"hour": 7, "minute": 12}
